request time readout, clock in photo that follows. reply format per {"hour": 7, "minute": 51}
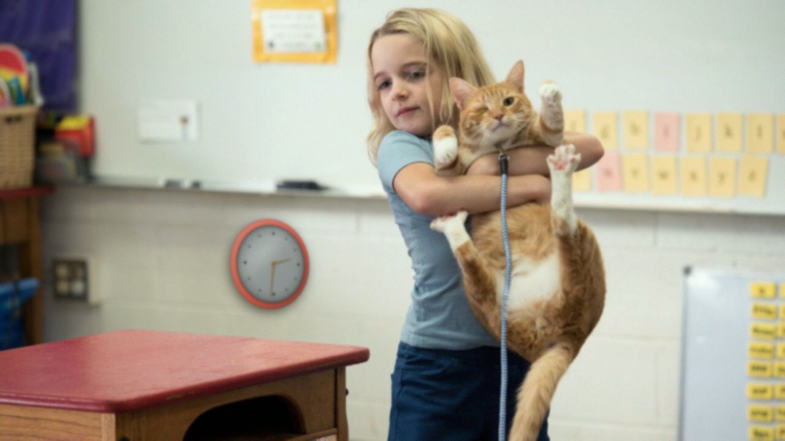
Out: {"hour": 2, "minute": 31}
